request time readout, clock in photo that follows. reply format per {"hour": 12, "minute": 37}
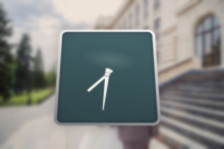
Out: {"hour": 7, "minute": 31}
